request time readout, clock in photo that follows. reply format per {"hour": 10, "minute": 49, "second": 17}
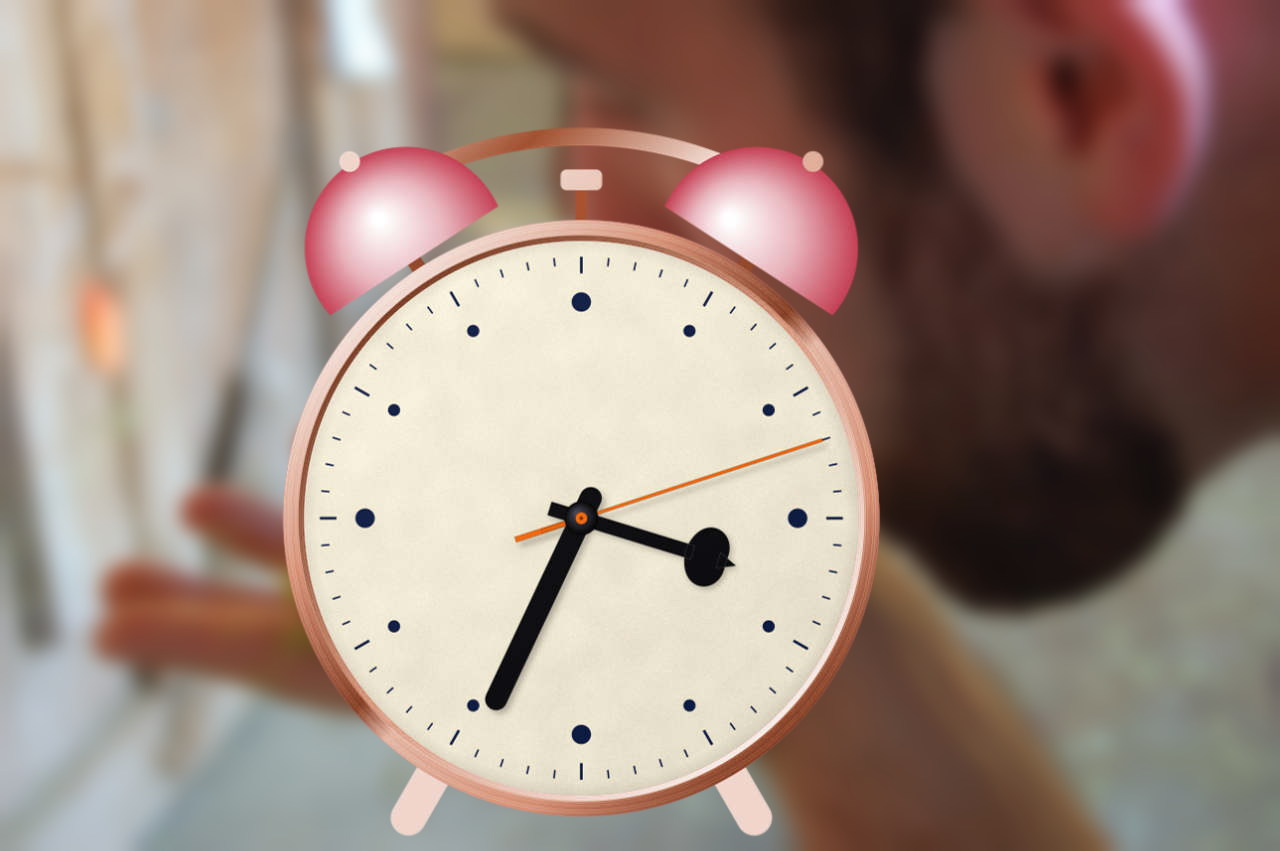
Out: {"hour": 3, "minute": 34, "second": 12}
